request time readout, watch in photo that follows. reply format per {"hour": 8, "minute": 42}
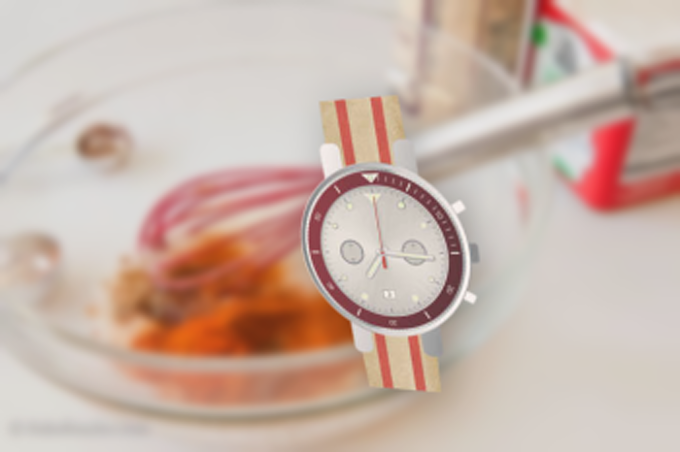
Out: {"hour": 7, "minute": 16}
